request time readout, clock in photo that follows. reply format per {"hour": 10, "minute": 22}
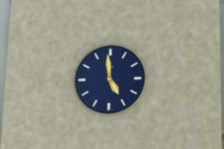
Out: {"hour": 4, "minute": 59}
